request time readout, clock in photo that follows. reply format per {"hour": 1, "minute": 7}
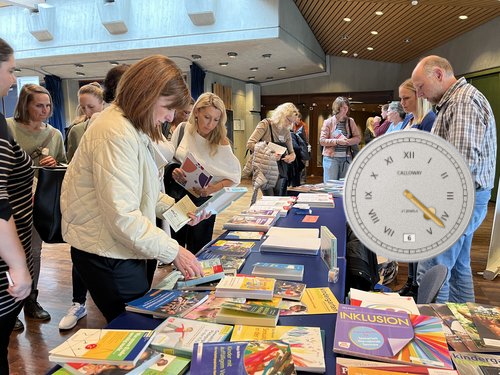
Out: {"hour": 4, "minute": 22}
